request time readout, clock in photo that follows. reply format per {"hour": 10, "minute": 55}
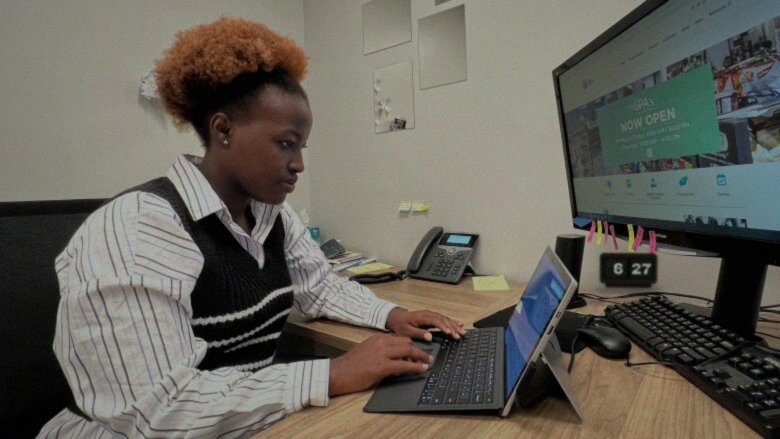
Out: {"hour": 6, "minute": 27}
